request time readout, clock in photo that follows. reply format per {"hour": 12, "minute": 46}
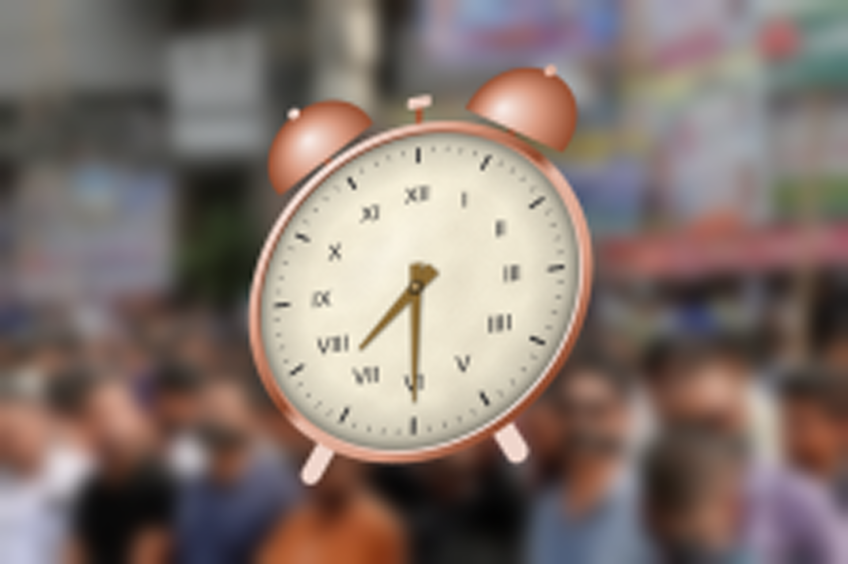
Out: {"hour": 7, "minute": 30}
